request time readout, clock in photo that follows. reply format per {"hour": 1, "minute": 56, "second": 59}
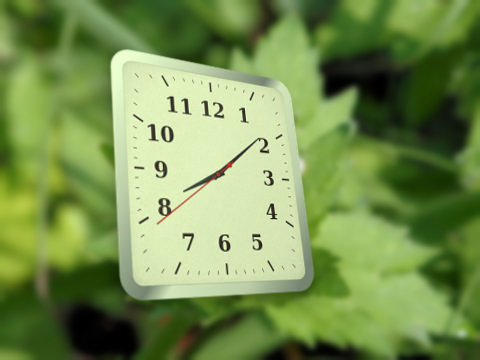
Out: {"hour": 8, "minute": 8, "second": 39}
